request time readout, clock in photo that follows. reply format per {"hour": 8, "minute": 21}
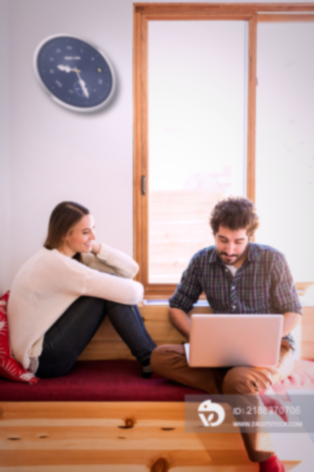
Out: {"hour": 9, "minute": 29}
